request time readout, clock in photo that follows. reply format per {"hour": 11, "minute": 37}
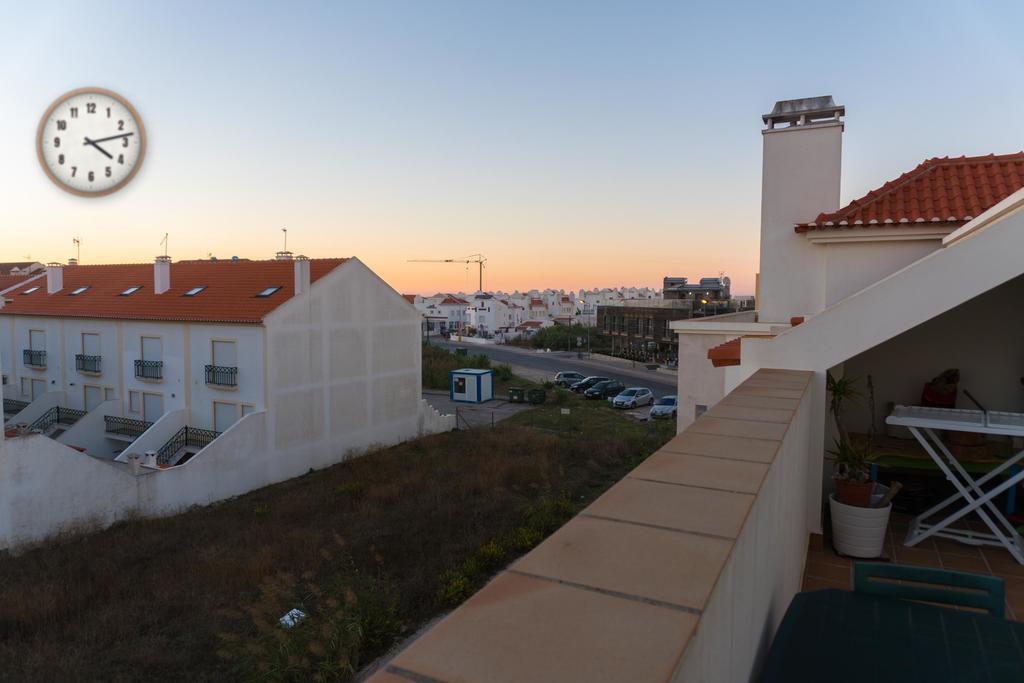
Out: {"hour": 4, "minute": 13}
